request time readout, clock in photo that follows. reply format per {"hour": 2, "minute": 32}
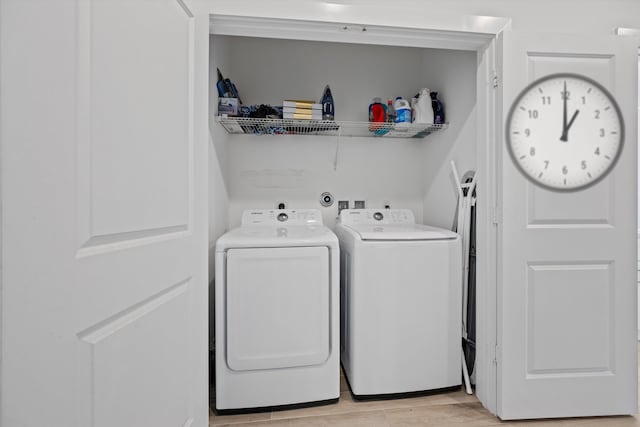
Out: {"hour": 1, "minute": 0}
